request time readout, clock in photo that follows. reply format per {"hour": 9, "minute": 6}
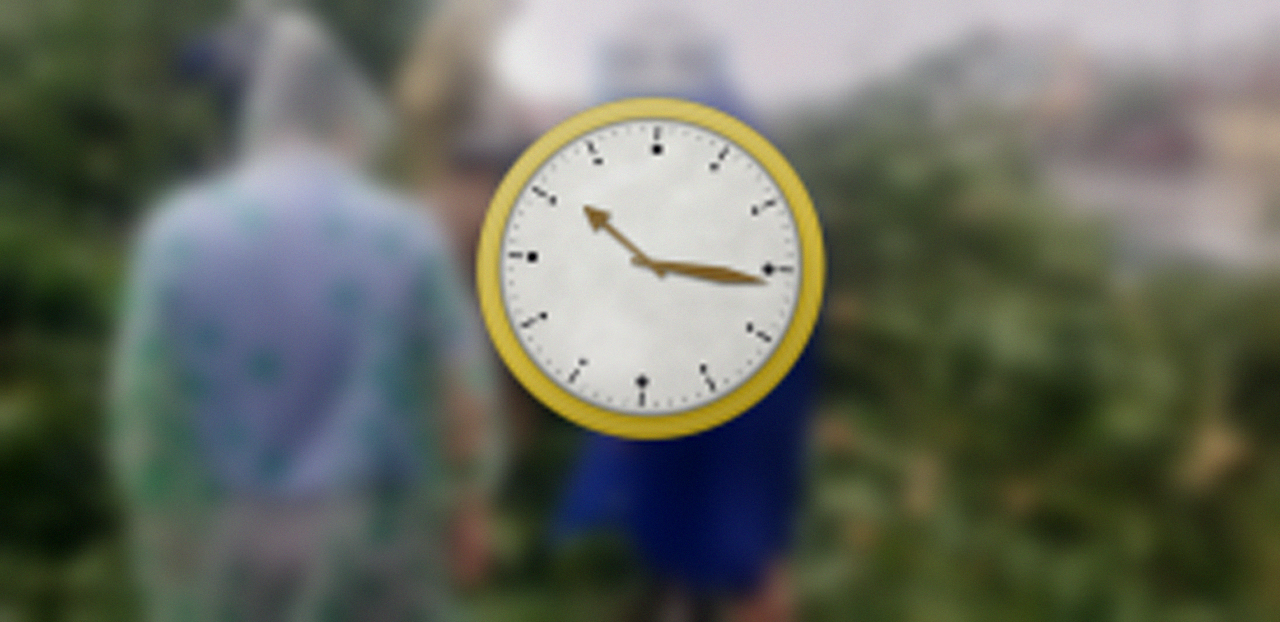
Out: {"hour": 10, "minute": 16}
